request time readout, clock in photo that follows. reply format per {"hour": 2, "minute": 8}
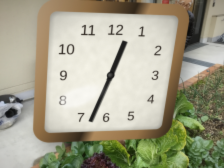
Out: {"hour": 12, "minute": 33}
